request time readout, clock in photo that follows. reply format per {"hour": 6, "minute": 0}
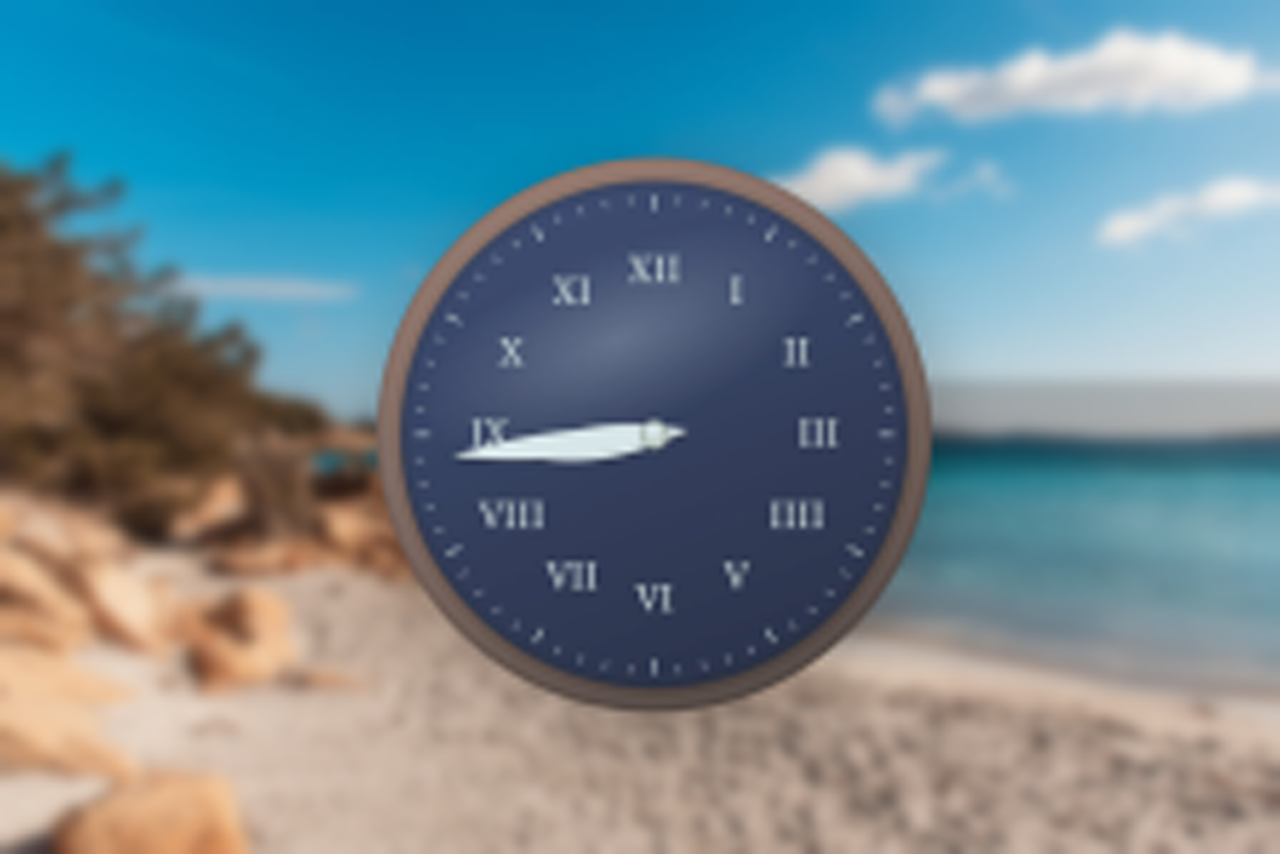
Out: {"hour": 8, "minute": 44}
